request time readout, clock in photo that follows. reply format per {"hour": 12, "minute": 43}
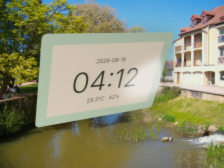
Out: {"hour": 4, "minute": 12}
